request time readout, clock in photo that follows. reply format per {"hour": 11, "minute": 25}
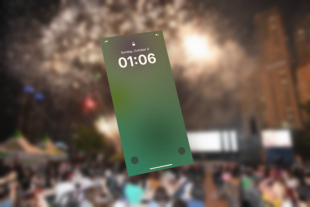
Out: {"hour": 1, "minute": 6}
